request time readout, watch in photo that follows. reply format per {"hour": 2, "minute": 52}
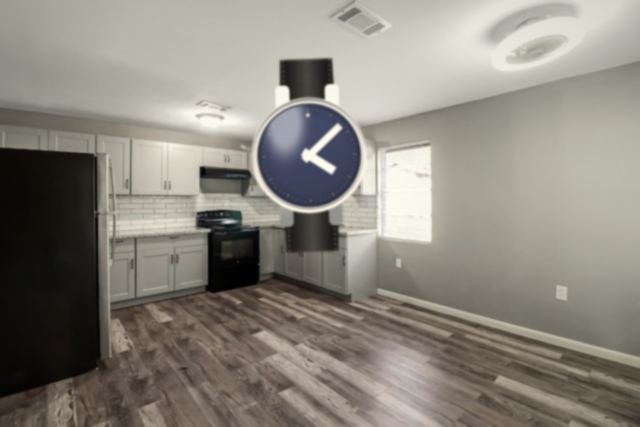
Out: {"hour": 4, "minute": 8}
